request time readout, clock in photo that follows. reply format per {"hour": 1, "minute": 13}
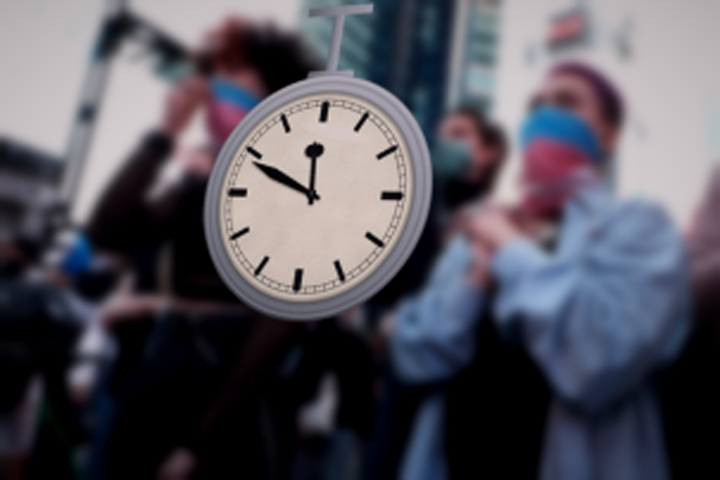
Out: {"hour": 11, "minute": 49}
